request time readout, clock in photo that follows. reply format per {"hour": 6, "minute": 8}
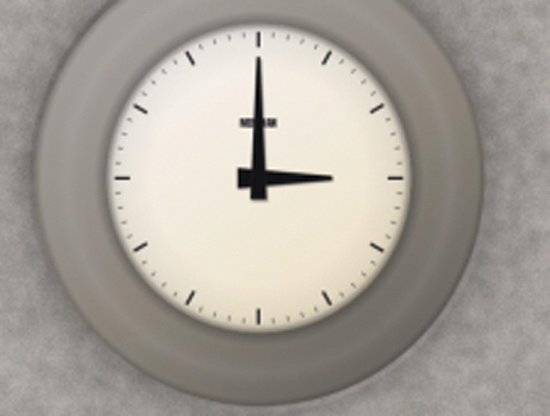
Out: {"hour": 3, "minute": 0}
